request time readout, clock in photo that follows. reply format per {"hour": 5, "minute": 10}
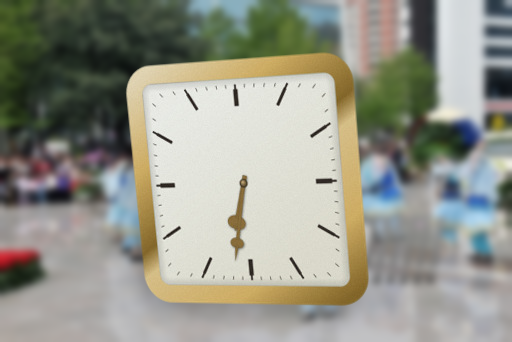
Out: {"hour": 6, "minute": 32}
